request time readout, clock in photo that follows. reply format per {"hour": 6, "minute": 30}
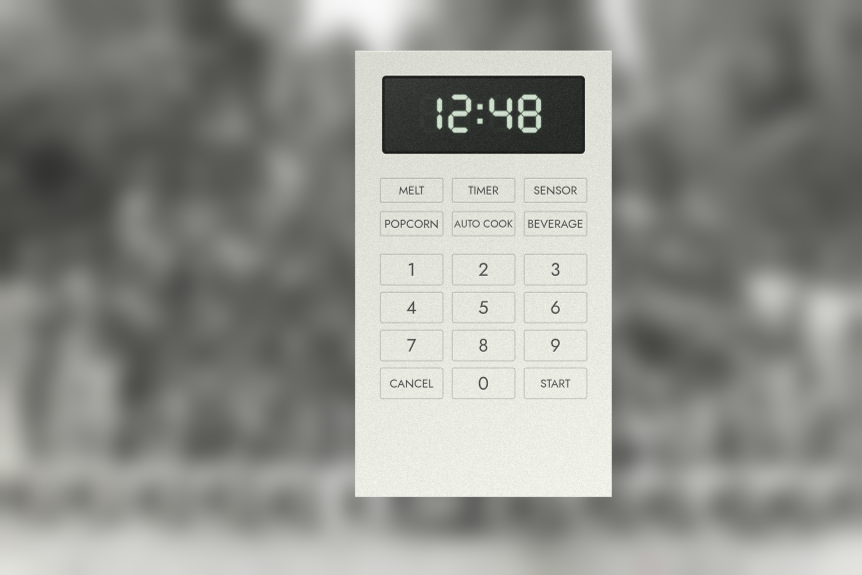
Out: {"hour": 12, "minute": 48}
